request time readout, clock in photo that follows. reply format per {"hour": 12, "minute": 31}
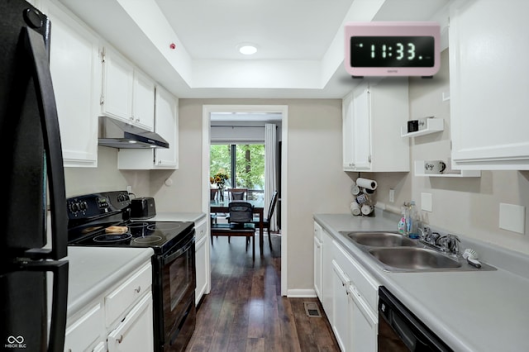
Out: {"hour": 11, "minute": 33}
